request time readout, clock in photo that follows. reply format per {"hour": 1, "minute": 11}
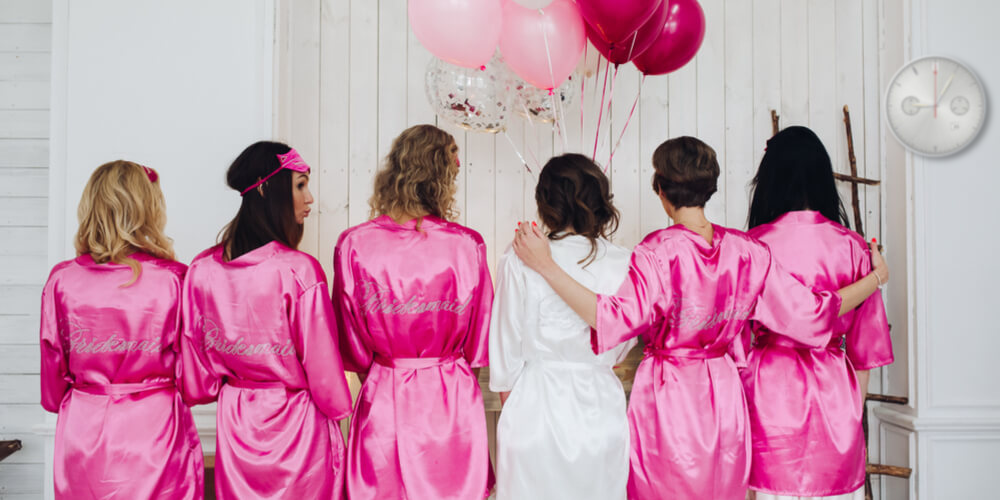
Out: {"hour": 9, "minute": 5}
